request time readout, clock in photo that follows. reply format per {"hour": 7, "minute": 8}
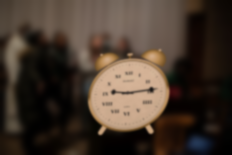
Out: {"hour": 9, "minute": 14}
